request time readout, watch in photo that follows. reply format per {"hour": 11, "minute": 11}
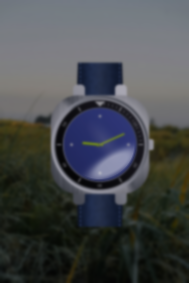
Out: {"hour": 9, "minute": 11}
